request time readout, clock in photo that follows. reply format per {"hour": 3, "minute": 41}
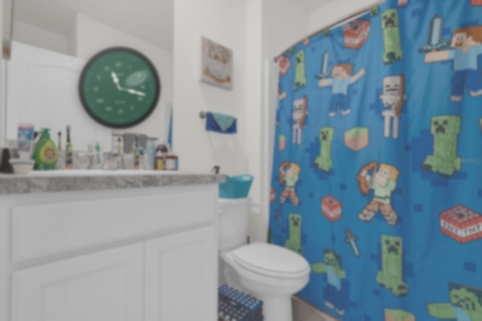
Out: {"hour": 11, "minute": 18}
